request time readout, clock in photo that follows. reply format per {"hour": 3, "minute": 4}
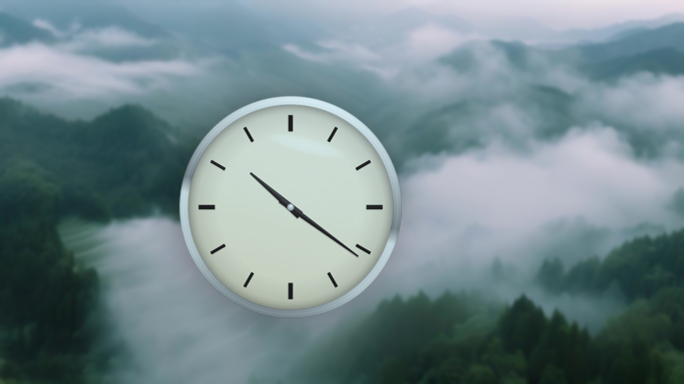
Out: {"hour": 10, "minute": 21}
